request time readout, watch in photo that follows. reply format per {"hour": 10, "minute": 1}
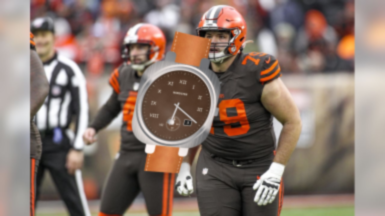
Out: {"hour": 6, "minute": 20}
